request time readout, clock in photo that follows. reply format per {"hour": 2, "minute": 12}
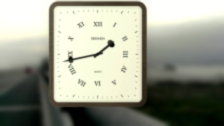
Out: {"hour": 1, "minute": 43}
